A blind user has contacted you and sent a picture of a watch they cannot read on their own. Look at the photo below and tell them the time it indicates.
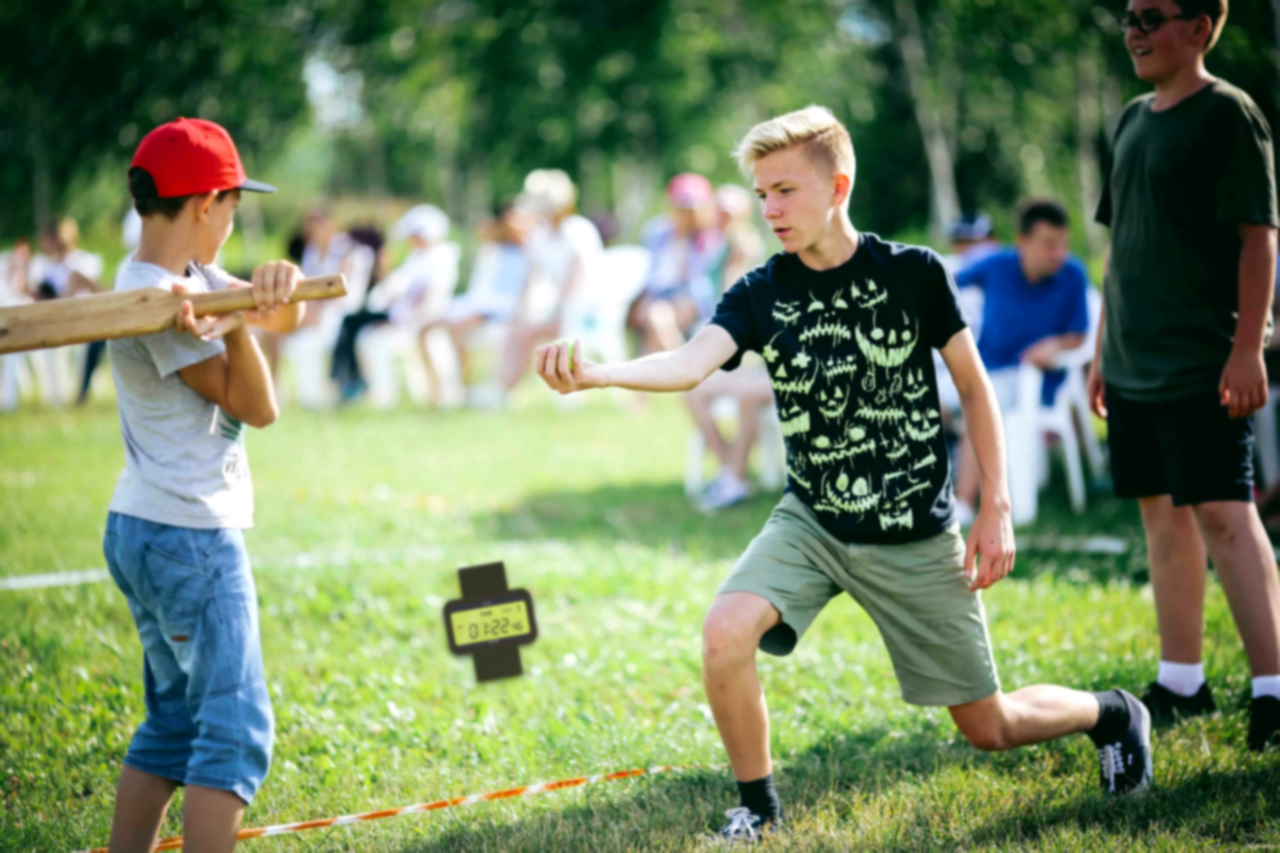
1:22
